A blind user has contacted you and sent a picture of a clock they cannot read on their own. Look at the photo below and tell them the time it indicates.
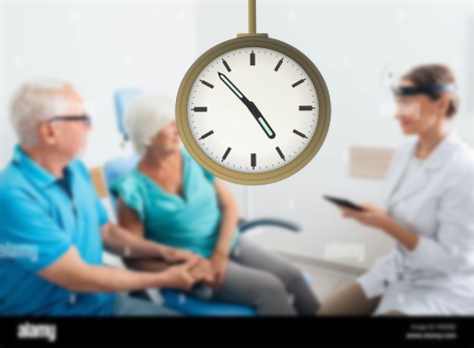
4:53
